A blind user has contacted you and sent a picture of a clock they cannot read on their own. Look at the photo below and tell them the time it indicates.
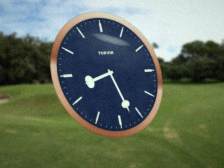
8:27
